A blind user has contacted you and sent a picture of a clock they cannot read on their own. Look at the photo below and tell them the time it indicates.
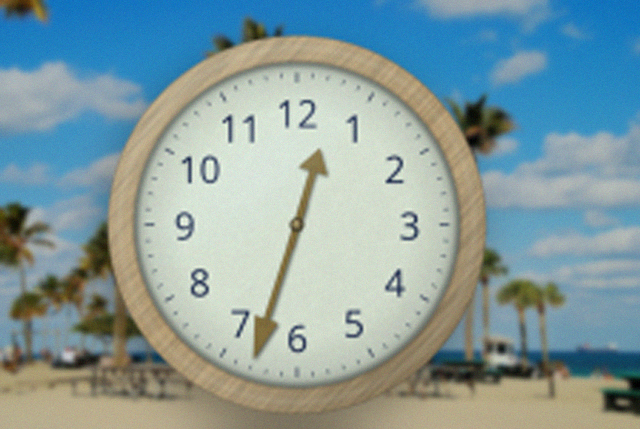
12:33
